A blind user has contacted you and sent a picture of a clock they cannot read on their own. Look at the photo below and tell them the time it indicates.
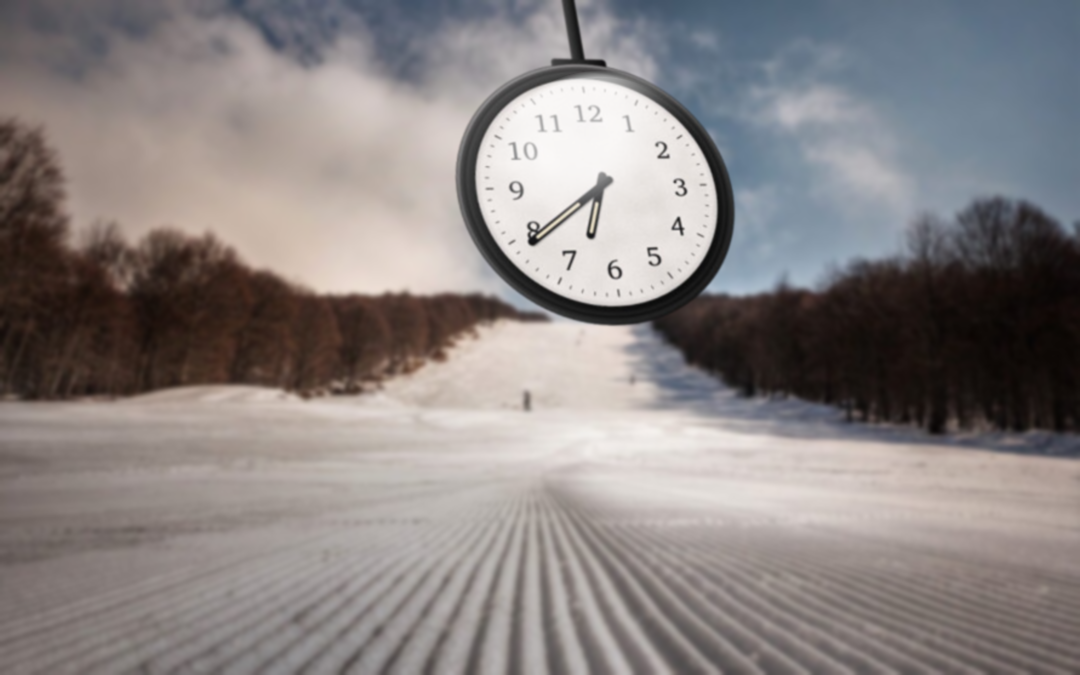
6:39
